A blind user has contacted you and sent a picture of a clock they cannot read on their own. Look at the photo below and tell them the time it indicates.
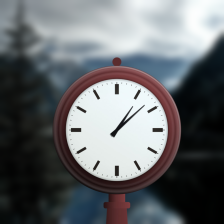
1:08
